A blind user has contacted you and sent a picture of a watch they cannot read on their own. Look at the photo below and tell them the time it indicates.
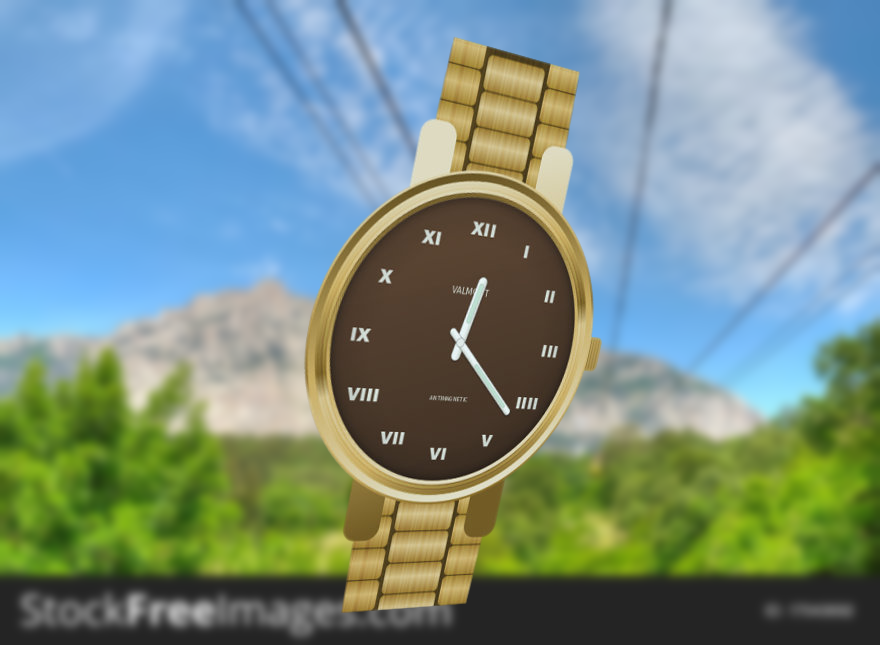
12:22
